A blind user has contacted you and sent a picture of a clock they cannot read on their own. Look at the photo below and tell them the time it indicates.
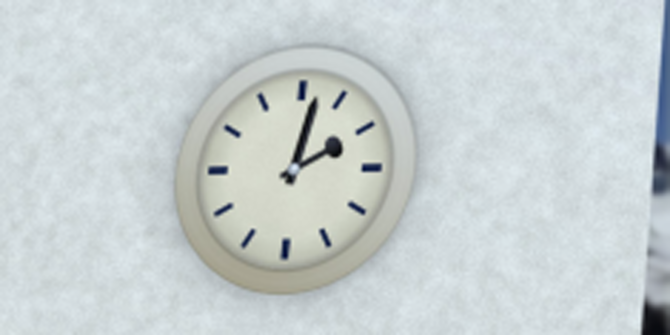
2:02
